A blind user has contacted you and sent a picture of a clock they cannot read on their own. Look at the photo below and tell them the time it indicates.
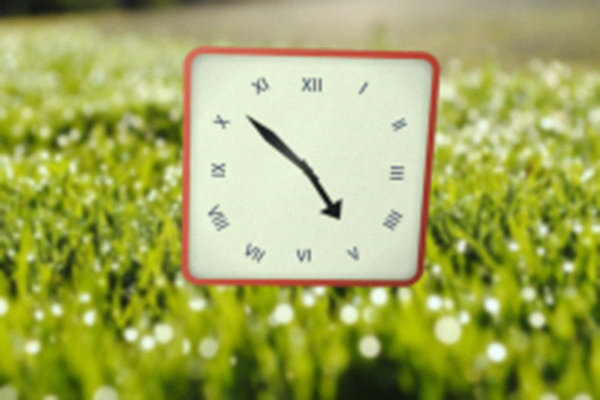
4:52
